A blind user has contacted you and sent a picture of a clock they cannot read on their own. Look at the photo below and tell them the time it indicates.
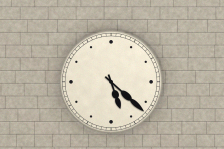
5:22
